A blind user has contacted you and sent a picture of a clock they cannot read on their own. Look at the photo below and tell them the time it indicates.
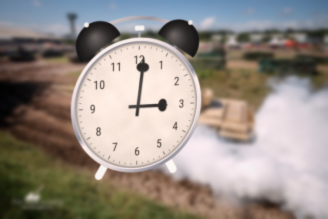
3:01
